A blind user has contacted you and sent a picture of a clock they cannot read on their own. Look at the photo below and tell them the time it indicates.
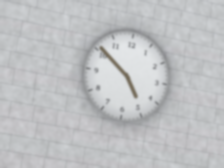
4:51
